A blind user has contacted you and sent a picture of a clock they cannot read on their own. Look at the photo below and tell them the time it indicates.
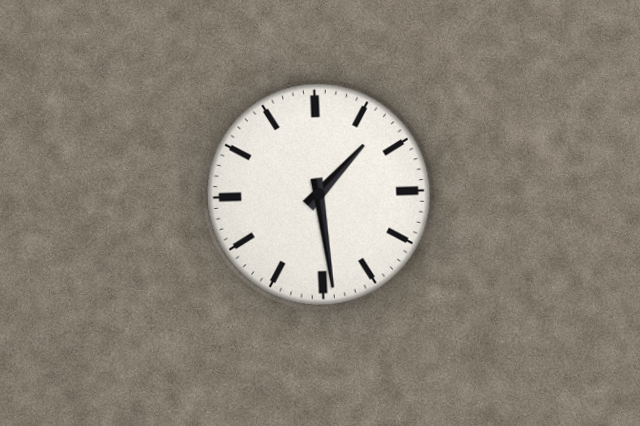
1:29
